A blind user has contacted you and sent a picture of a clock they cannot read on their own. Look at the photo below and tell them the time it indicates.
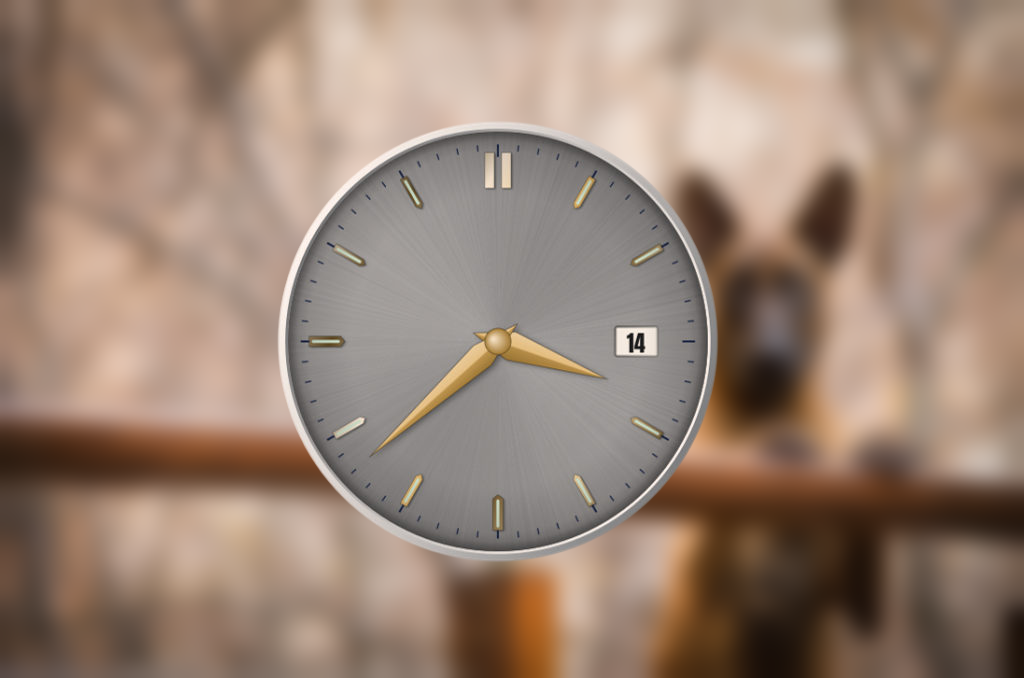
3:38
